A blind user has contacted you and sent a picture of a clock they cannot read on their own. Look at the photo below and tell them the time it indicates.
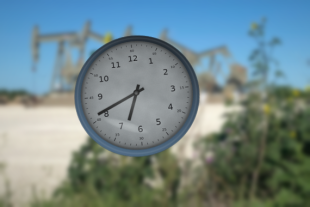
6:41
